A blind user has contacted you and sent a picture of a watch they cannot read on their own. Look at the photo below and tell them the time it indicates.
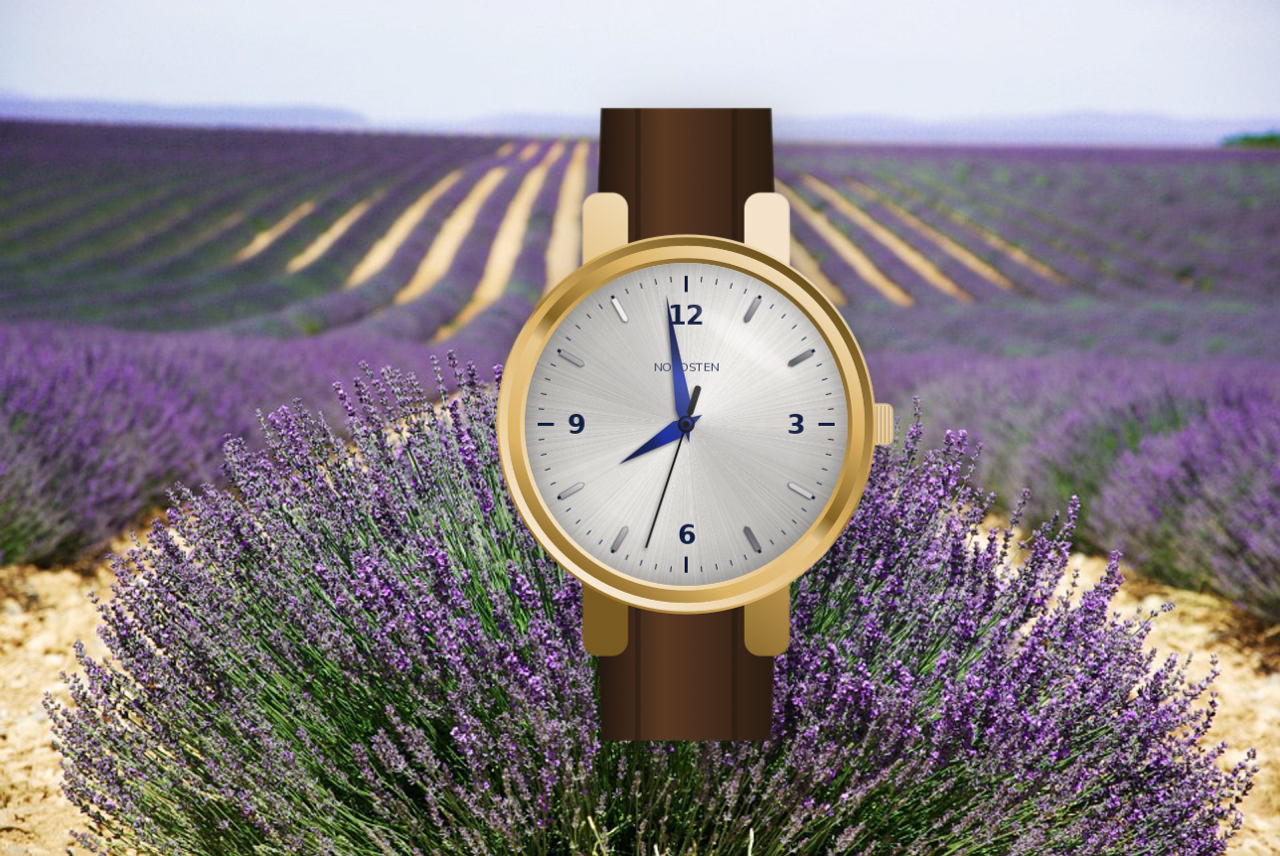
7:58:33
